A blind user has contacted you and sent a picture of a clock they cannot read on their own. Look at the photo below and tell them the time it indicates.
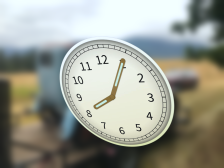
8:05
